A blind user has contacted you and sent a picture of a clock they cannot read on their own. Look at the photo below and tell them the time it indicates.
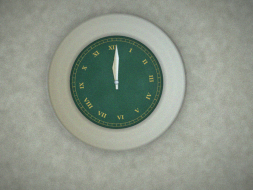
12:01
